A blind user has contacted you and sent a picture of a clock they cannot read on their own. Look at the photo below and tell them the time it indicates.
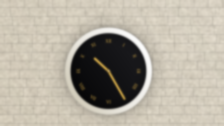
10:25
